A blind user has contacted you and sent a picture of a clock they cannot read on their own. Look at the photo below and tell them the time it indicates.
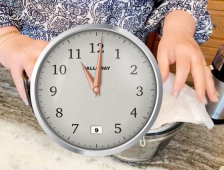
11:01
